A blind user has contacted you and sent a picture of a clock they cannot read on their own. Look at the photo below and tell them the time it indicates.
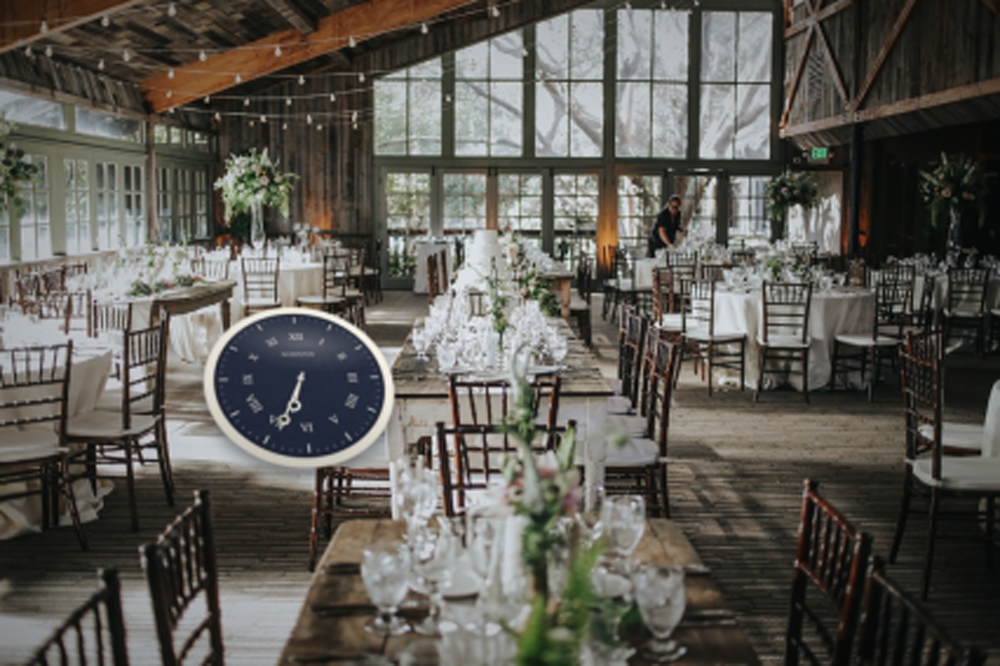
6:34
